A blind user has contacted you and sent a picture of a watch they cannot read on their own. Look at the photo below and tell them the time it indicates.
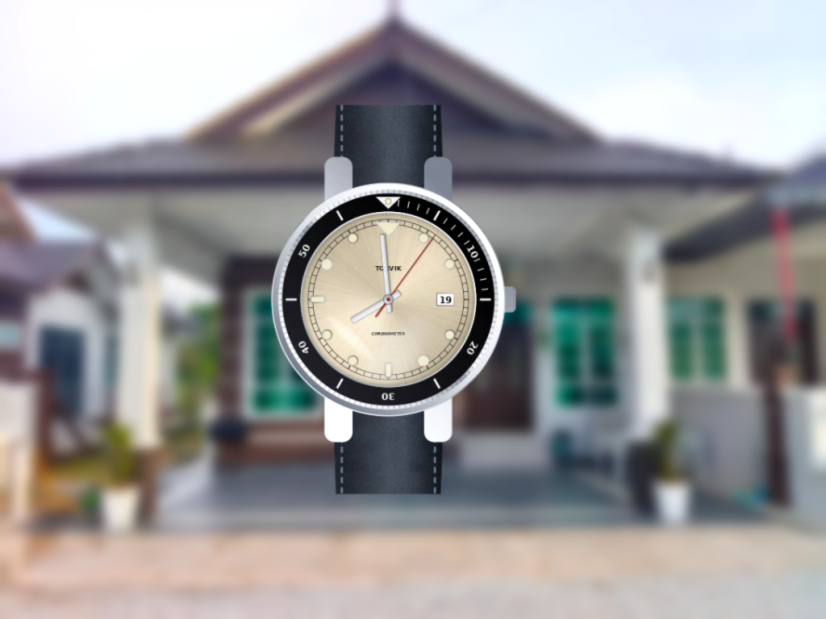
7:59:06
